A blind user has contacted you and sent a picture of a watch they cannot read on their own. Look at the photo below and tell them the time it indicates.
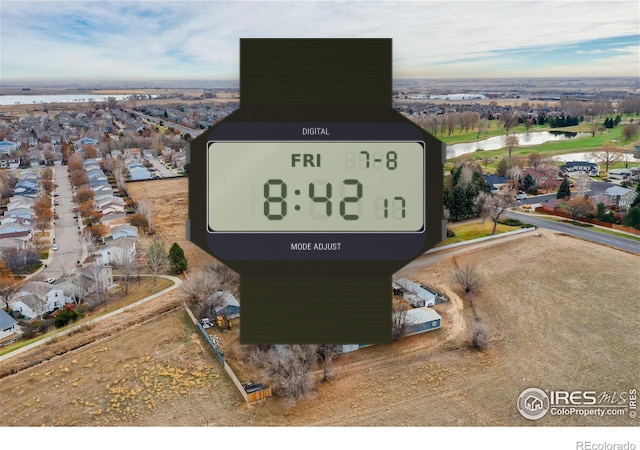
8:42:17
